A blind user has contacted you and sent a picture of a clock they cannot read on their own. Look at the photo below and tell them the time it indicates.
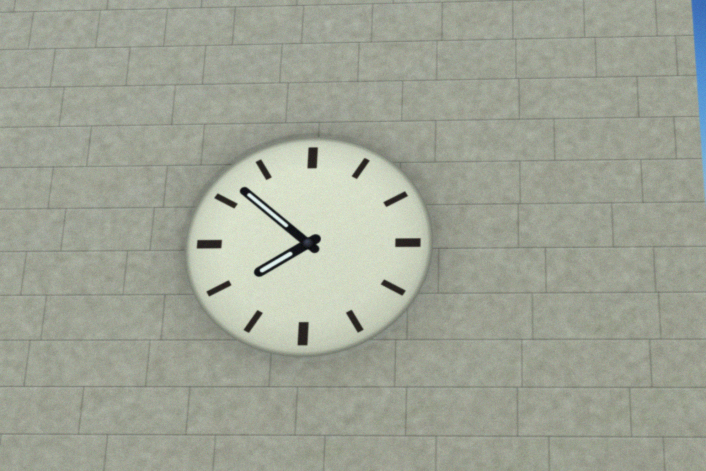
7:52
